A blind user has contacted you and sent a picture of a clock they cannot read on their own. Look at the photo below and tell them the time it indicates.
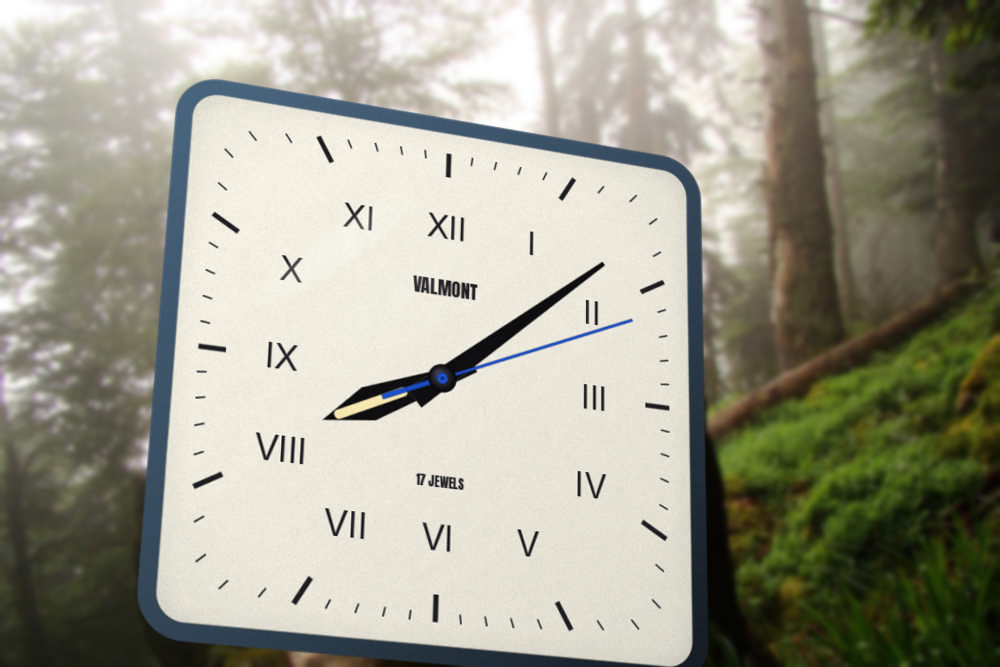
8:08:11
